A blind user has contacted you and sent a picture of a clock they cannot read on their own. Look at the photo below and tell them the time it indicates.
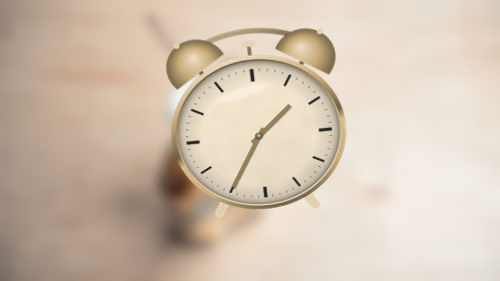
1:35
